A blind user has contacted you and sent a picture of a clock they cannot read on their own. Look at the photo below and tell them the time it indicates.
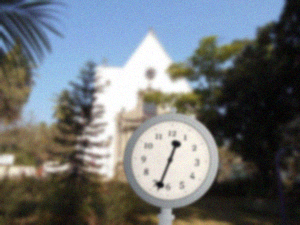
12:33
